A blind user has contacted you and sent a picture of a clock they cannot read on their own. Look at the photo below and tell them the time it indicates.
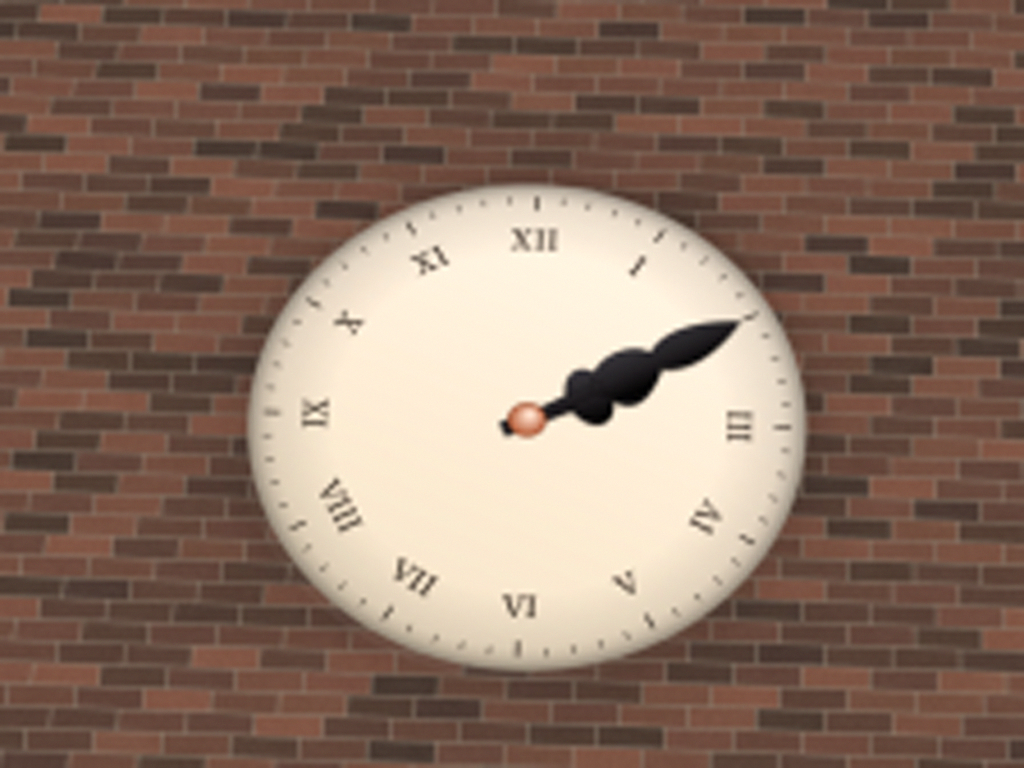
2:10
